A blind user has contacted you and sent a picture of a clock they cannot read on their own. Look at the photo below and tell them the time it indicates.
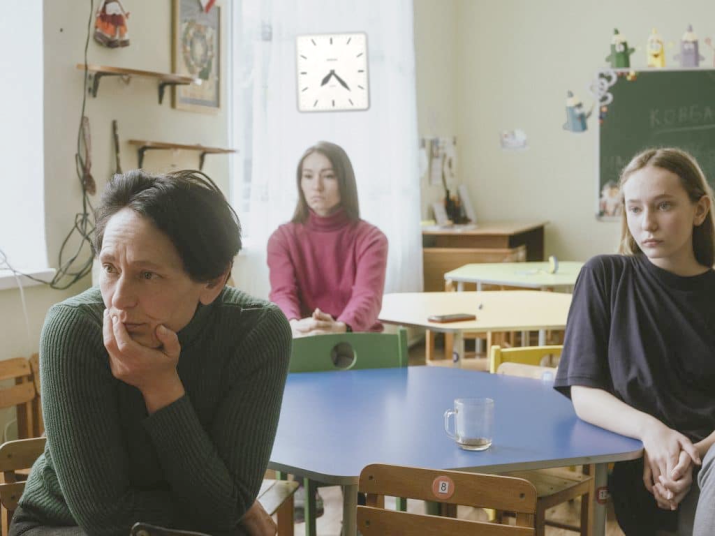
7:23
